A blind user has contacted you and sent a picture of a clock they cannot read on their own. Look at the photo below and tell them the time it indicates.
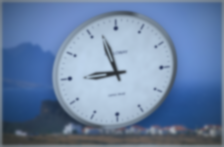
8:57
